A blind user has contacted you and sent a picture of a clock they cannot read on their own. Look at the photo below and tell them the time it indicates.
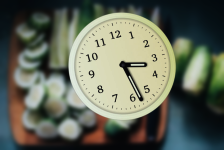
3:28
